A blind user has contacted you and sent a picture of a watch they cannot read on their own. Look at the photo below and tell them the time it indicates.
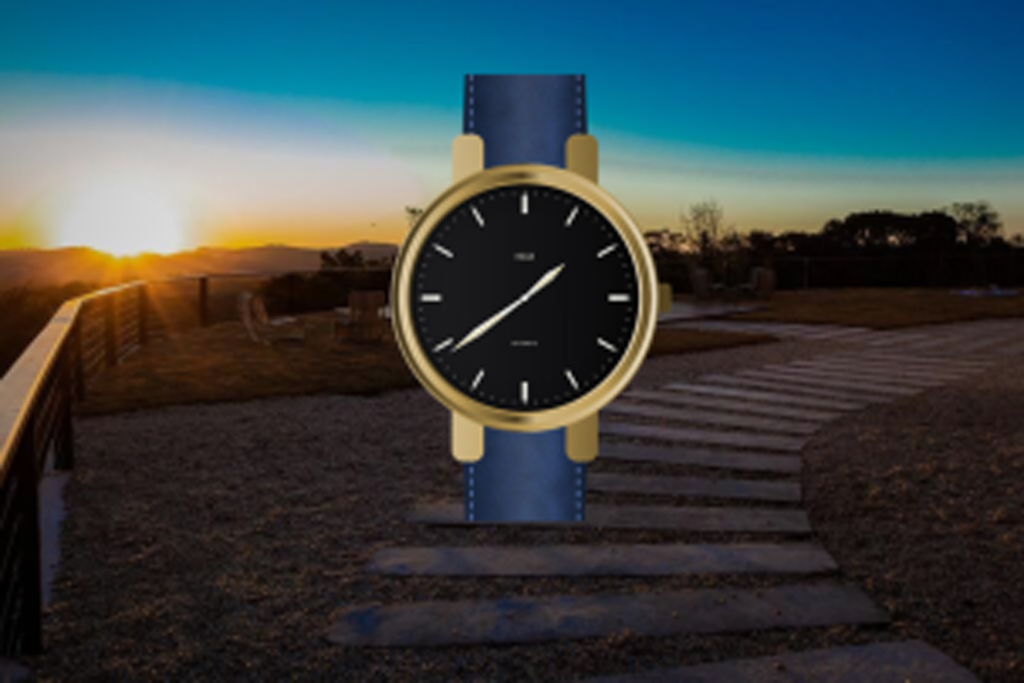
1:39
